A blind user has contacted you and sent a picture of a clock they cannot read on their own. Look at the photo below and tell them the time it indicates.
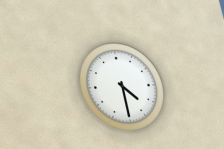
4:30
